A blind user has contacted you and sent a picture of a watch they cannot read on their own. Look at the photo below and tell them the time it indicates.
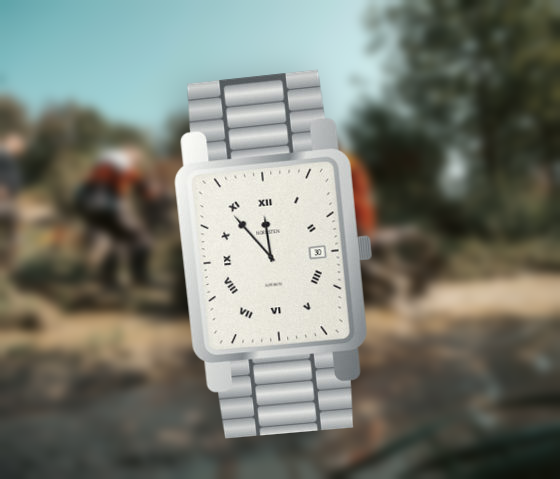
11:54
